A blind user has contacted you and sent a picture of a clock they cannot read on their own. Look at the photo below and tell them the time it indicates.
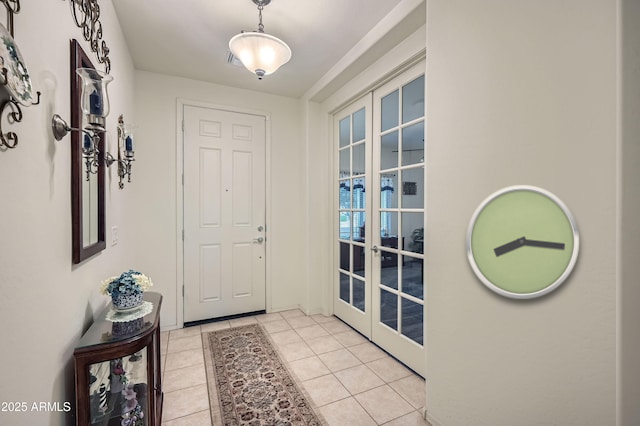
8:16
